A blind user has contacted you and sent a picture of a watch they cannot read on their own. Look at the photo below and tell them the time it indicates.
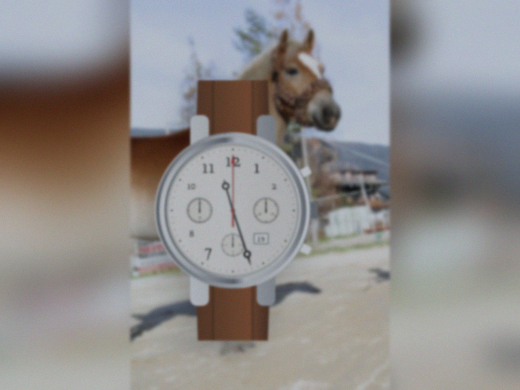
11:27
